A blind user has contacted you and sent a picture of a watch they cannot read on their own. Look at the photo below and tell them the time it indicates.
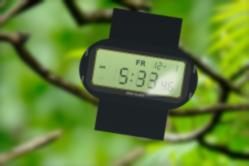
5:33:46
